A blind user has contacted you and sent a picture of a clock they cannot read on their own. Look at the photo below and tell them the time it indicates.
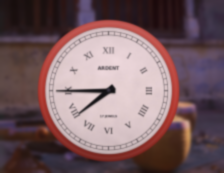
7:45
